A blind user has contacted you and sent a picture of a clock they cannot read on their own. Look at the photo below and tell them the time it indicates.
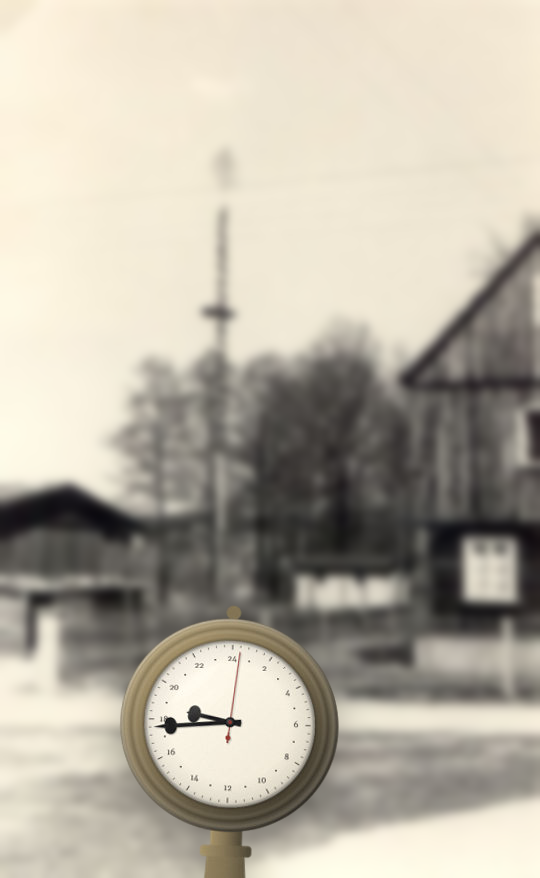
18:44:01
